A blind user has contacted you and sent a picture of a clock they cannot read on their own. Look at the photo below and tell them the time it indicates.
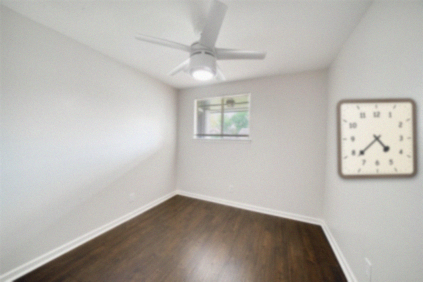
4:38
